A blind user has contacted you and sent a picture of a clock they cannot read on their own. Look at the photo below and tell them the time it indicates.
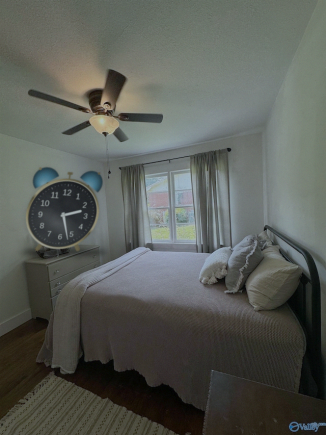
2:27
